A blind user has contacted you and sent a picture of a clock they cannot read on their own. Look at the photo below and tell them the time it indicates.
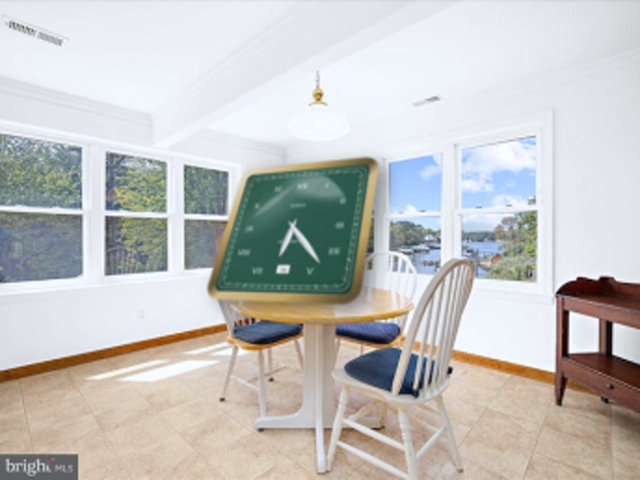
6:23
